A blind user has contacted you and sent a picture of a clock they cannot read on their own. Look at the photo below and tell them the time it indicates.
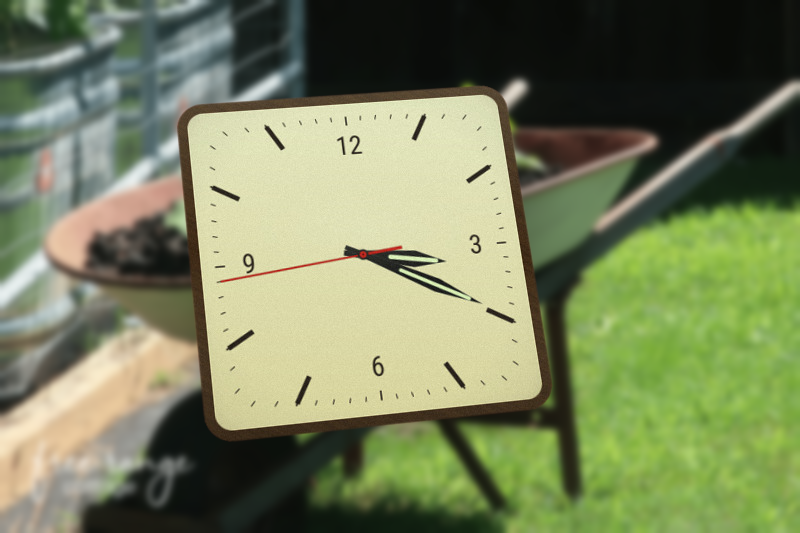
3:19:44
